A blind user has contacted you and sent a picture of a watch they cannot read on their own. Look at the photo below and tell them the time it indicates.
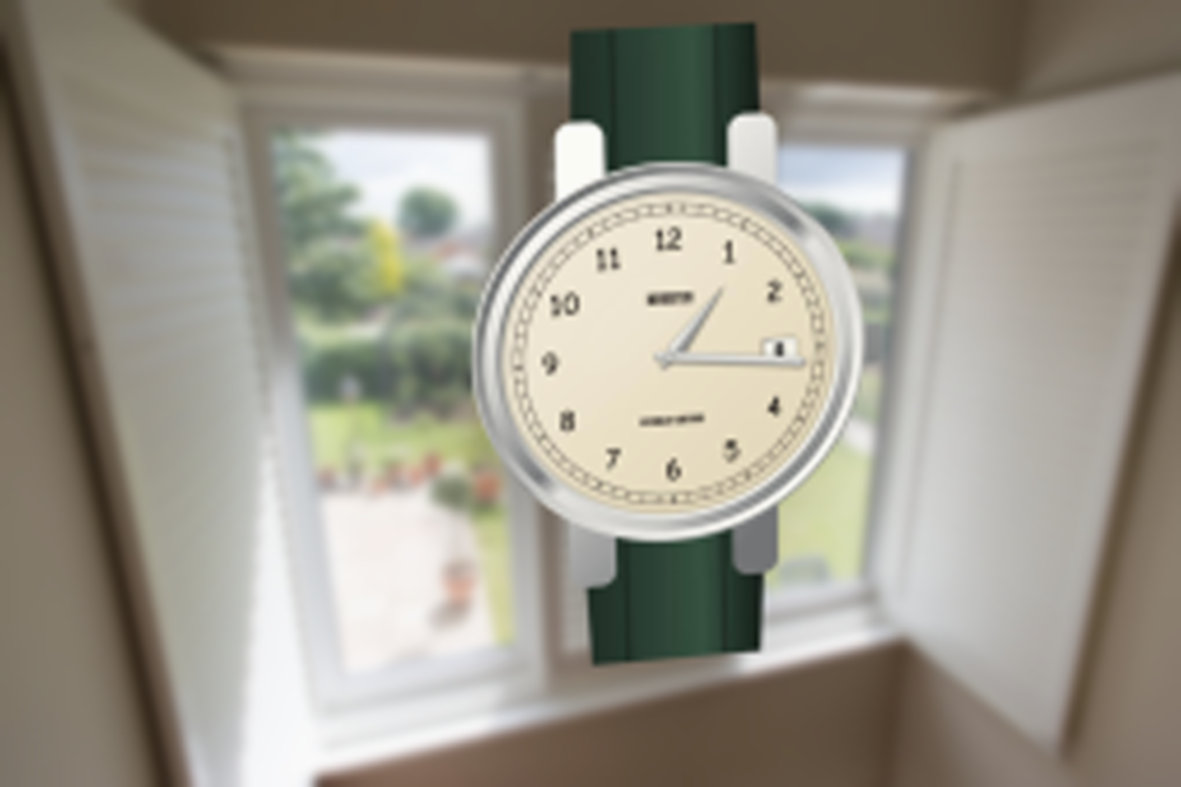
1:16
